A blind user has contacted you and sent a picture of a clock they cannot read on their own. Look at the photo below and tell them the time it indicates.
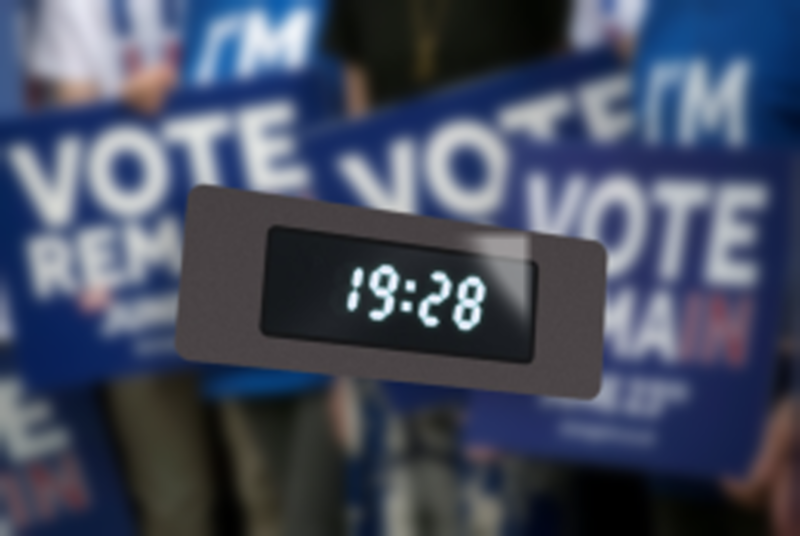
19:28
